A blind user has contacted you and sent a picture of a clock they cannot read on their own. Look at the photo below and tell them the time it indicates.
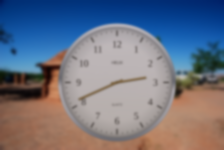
2:41
